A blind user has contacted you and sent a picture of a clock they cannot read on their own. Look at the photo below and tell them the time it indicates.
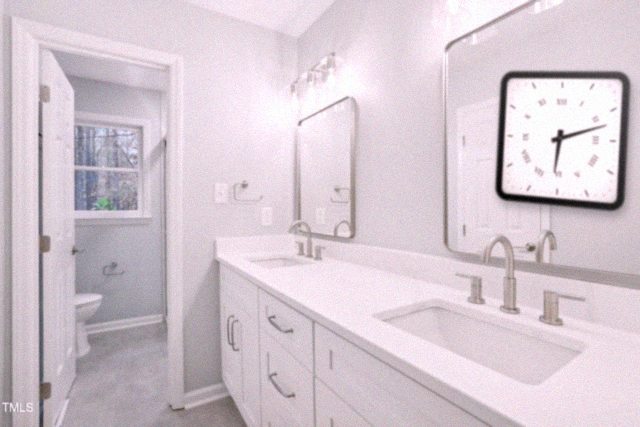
6:12
